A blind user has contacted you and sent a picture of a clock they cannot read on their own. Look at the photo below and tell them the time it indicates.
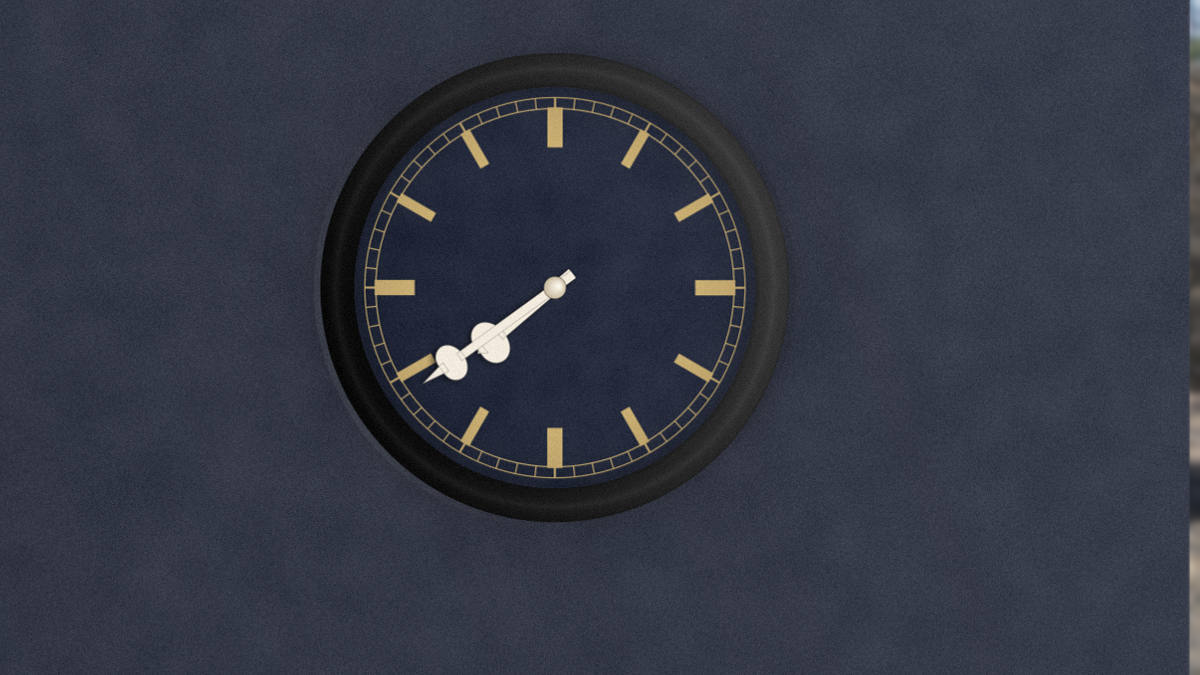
7:39
